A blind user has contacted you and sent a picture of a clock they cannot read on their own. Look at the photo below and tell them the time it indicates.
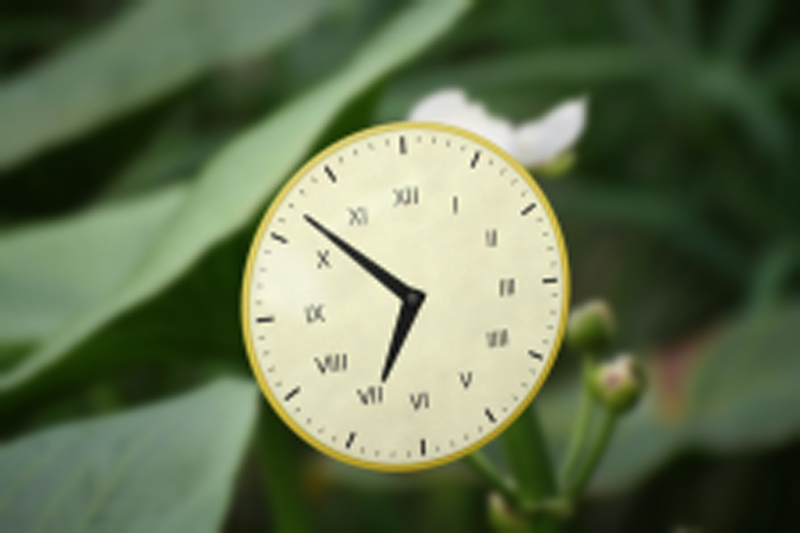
6:52
